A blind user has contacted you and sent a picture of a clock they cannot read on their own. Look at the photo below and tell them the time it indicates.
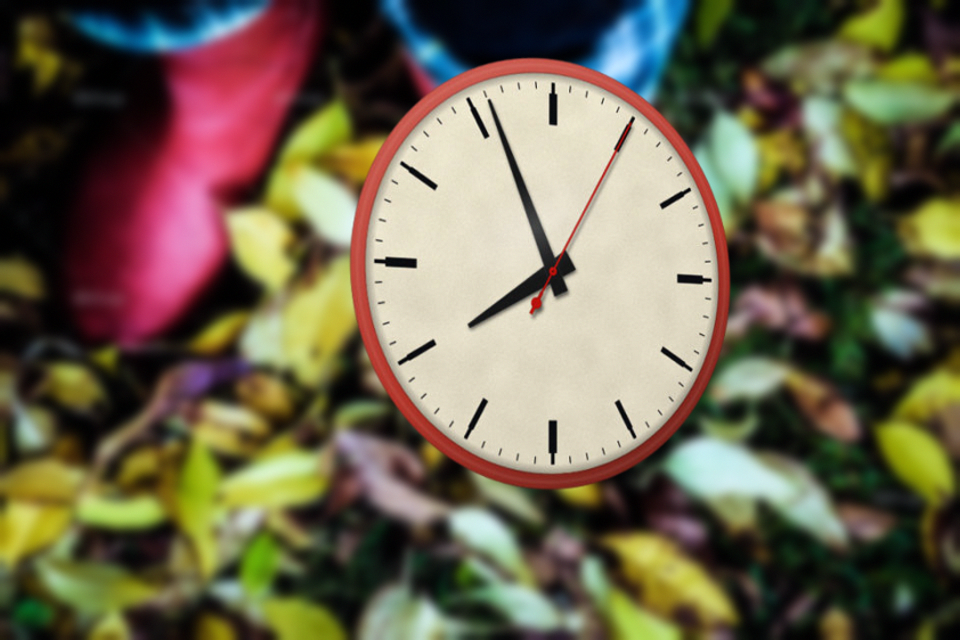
7:56:05
